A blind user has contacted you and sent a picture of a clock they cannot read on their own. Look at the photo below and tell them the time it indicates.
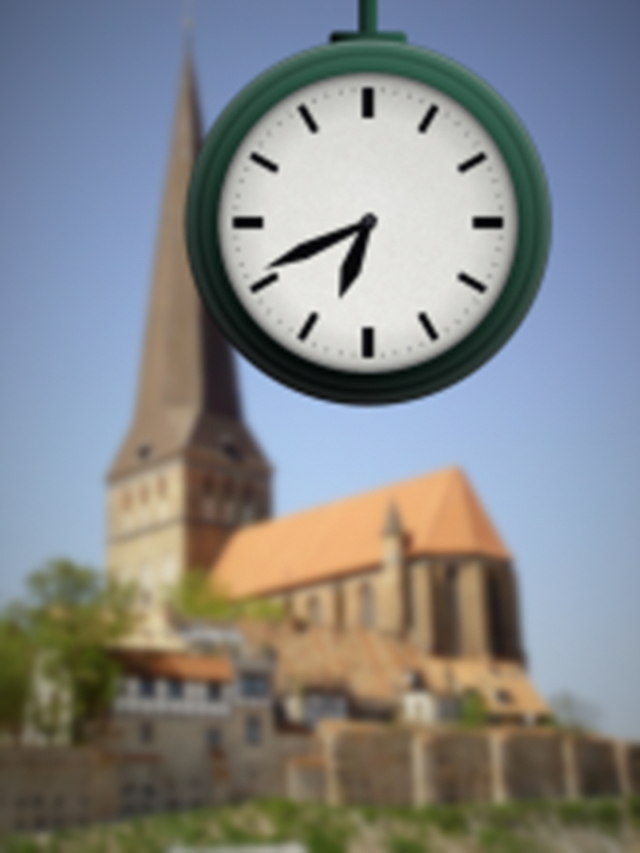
6:41
